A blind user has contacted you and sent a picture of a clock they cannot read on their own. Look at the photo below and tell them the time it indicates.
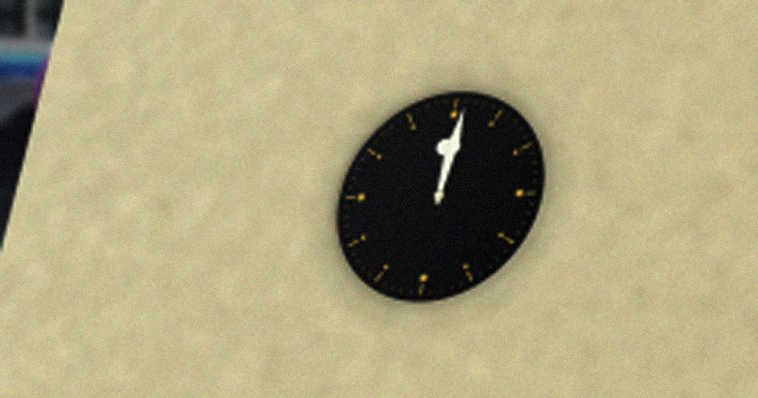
12:01
